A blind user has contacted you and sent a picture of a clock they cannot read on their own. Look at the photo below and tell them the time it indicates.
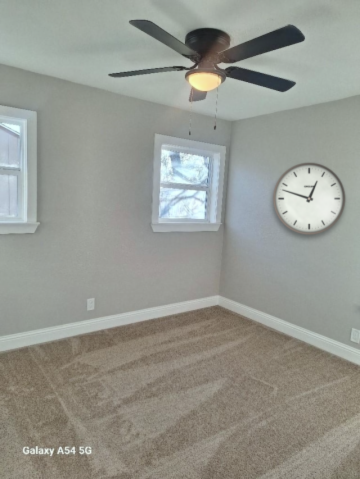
12:48
